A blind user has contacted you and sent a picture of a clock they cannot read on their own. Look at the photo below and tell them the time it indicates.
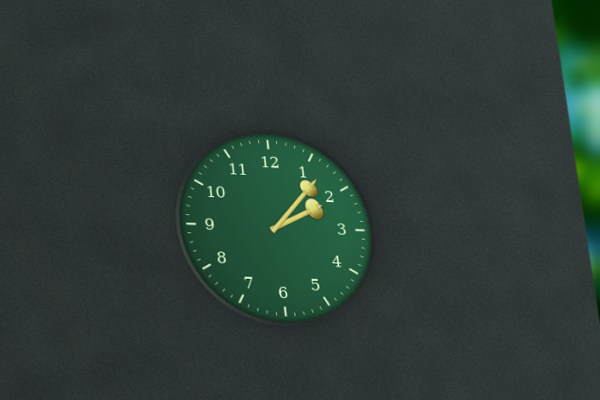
2:07
